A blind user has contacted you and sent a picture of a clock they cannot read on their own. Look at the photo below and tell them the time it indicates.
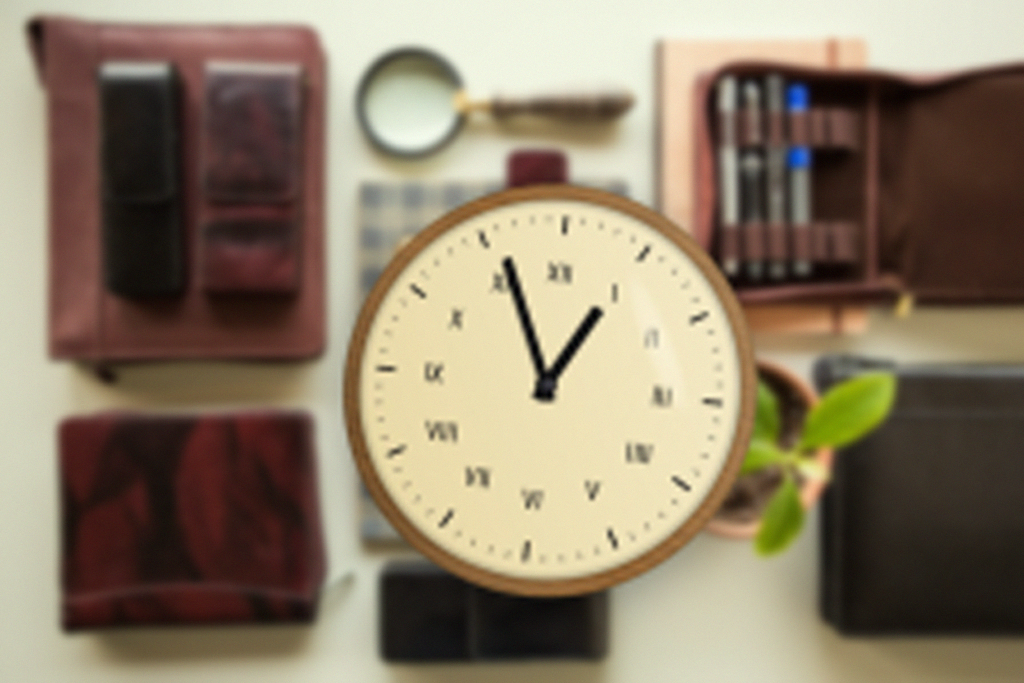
12:56
